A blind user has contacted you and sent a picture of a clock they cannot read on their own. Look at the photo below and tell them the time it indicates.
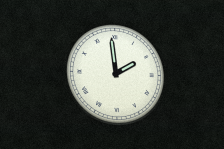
1:59
